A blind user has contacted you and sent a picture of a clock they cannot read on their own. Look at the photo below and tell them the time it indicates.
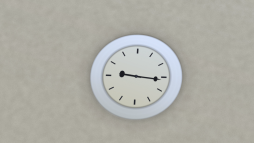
9:16
